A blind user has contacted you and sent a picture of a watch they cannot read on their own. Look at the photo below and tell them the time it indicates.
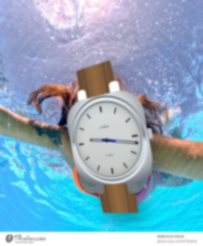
9:17
